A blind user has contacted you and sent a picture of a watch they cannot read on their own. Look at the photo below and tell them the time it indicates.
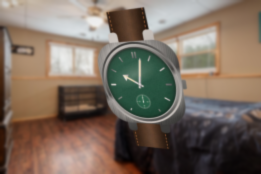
10:02
